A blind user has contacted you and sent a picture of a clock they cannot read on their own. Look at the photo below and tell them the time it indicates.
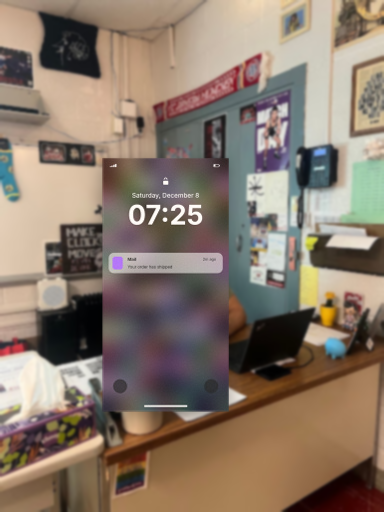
7:25
